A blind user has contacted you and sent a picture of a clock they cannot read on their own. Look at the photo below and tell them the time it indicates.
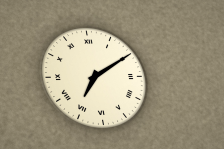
7:10
